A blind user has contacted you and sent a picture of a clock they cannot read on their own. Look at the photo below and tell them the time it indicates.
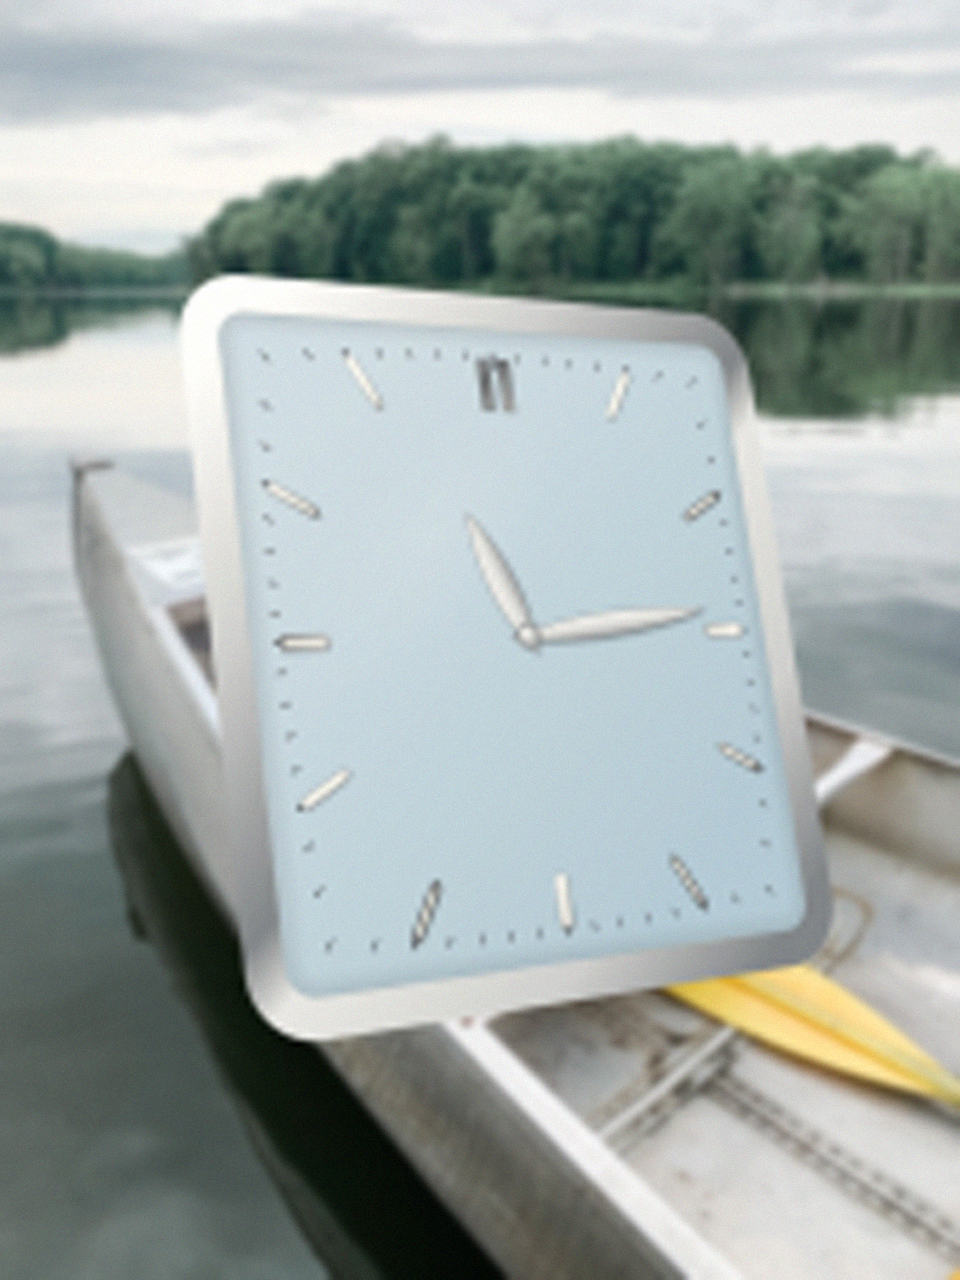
11:14
